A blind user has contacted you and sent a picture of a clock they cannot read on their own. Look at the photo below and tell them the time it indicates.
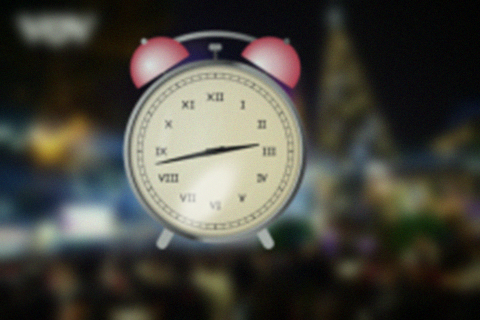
2:43
